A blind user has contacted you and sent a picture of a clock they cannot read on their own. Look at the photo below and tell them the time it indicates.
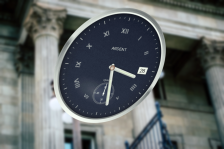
3:28
